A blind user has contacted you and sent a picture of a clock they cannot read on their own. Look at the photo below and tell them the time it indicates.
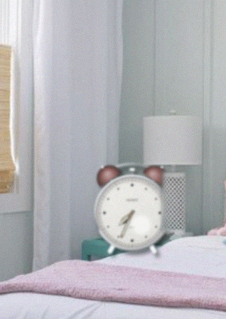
7:34
